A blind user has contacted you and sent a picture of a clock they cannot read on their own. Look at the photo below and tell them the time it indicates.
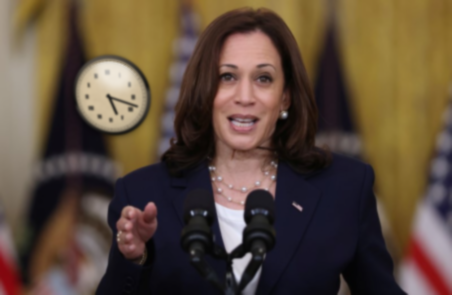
5:18
